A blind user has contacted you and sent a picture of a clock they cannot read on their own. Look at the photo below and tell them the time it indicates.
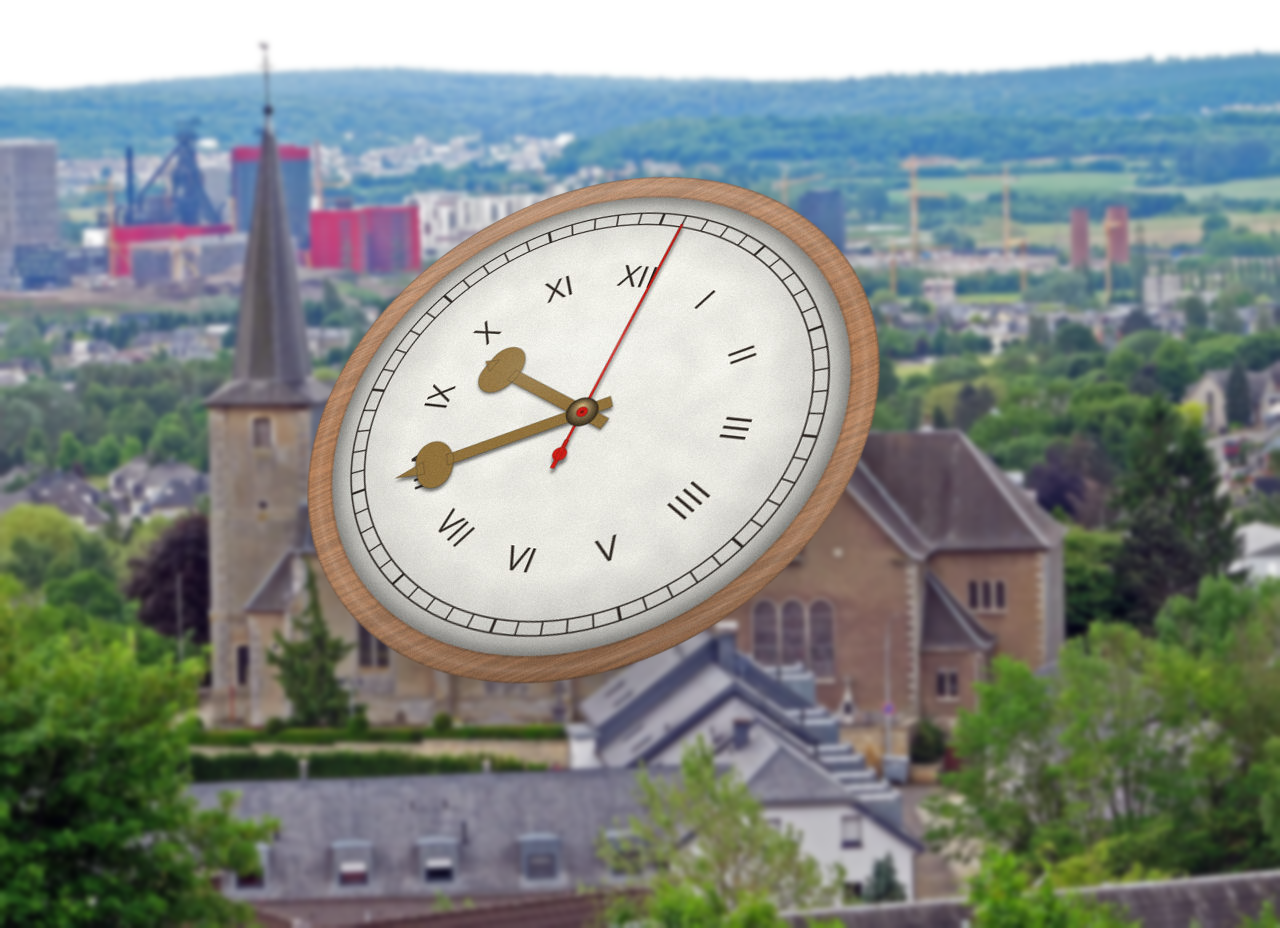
9:40:01
